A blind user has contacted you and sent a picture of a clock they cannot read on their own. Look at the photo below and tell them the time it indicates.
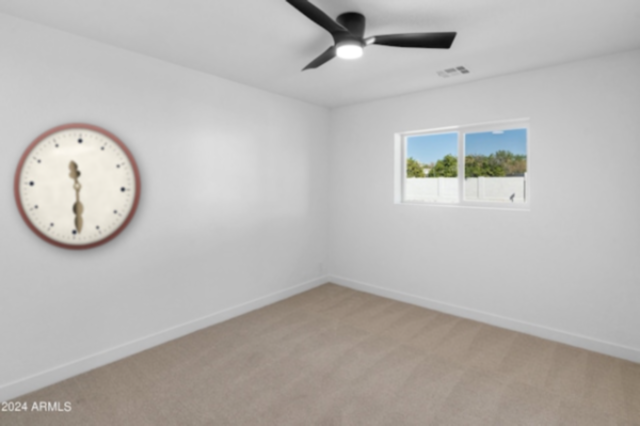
11:29
